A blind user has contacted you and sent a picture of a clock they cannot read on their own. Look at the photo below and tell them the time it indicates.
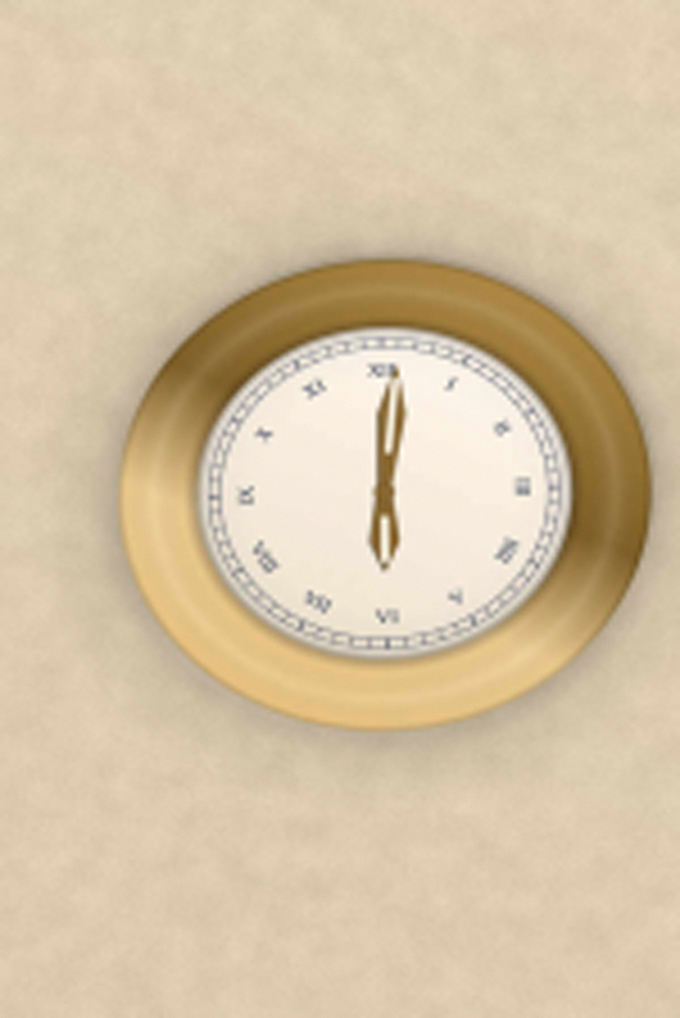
6:01
